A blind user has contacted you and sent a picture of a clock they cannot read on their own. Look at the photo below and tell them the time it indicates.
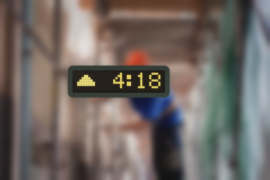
4:18
